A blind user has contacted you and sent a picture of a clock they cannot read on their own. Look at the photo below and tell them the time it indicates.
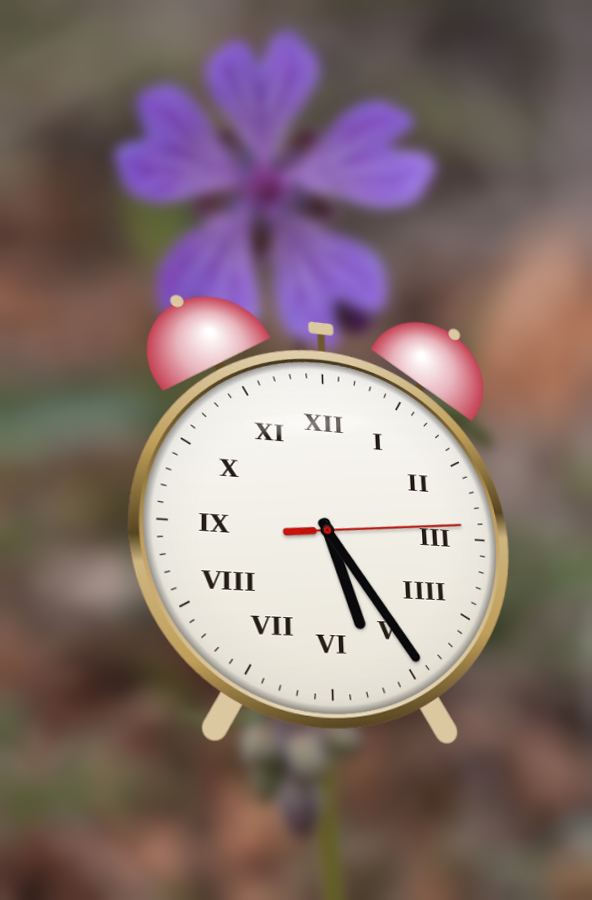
5:24:14
